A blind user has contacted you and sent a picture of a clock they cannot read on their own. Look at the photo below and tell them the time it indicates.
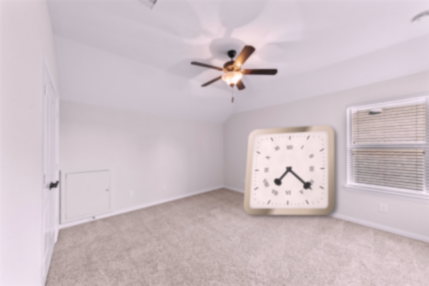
7:22
